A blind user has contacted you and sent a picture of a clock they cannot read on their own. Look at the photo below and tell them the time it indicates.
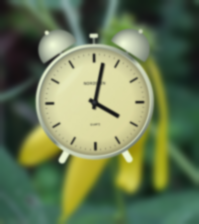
4:02
